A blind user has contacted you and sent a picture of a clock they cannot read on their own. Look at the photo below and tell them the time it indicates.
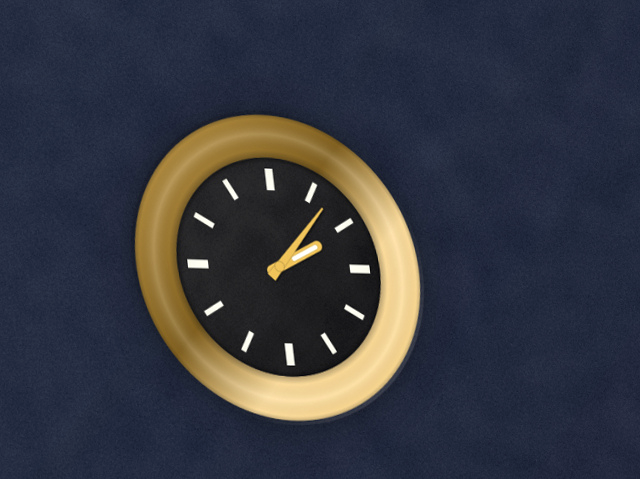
2:07
